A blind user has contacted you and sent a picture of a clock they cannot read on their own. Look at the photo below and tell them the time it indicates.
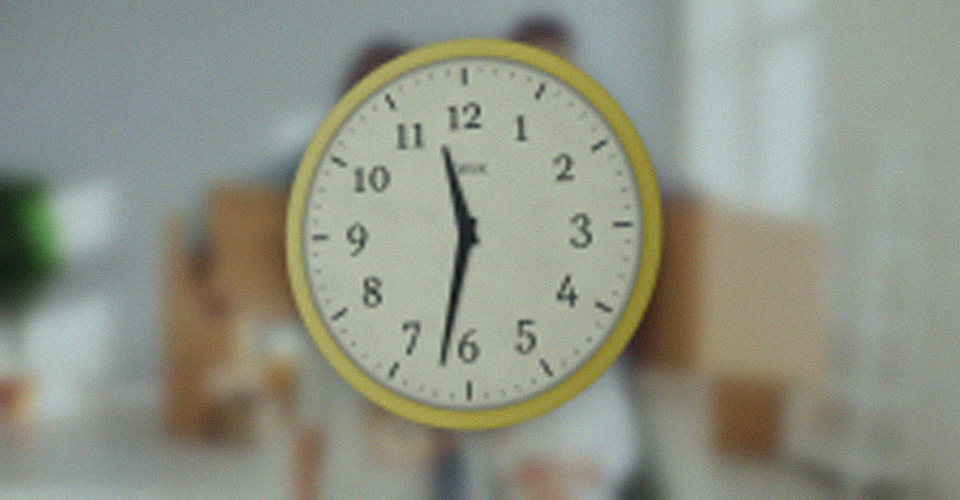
11:32
